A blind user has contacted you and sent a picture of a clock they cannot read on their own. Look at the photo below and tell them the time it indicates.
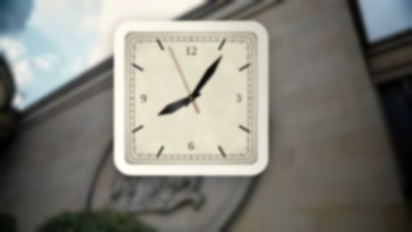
8:05:56
